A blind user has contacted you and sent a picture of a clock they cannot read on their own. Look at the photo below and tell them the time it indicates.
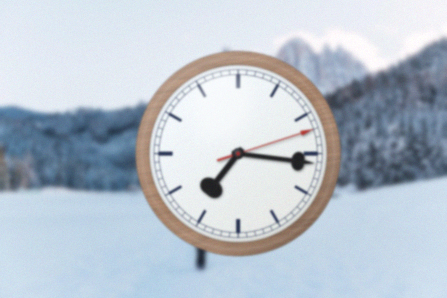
7:16:12
